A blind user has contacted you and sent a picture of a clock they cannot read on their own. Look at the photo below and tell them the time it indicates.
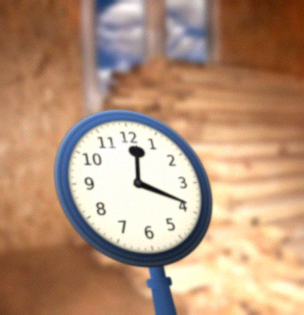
12:19
